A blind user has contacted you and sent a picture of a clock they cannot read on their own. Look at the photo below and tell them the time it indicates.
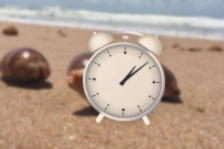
1:08
